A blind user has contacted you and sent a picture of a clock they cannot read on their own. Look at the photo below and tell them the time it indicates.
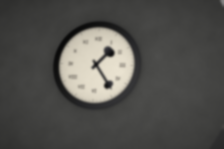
1:24
